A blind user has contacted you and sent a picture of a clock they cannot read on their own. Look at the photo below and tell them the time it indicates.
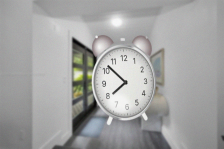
7:52
